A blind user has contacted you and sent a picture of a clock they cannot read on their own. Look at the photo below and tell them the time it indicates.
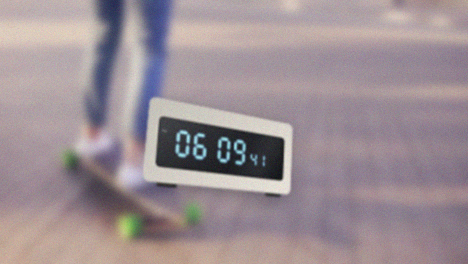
6:09:41
